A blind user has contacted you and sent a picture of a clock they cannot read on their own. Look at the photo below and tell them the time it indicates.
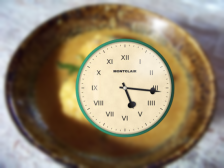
5:16
